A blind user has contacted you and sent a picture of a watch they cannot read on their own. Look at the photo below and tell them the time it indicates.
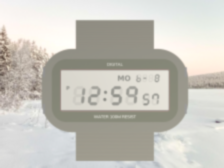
12:59:57
